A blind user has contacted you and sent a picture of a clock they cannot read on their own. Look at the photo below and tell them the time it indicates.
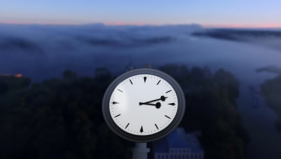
3:12
